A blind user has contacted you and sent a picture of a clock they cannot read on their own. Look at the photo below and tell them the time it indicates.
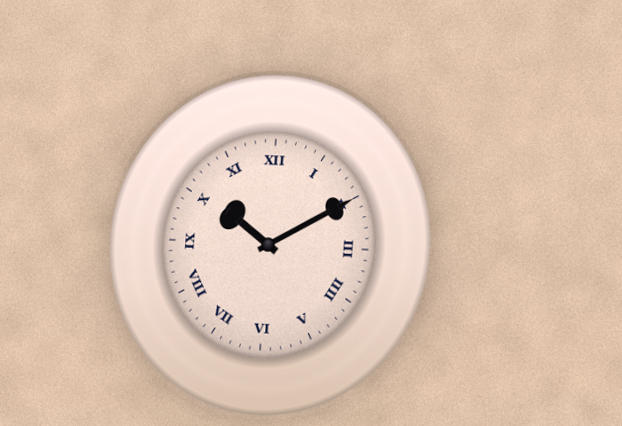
10:10
